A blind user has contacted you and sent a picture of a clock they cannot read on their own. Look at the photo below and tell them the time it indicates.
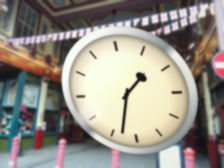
1:33
